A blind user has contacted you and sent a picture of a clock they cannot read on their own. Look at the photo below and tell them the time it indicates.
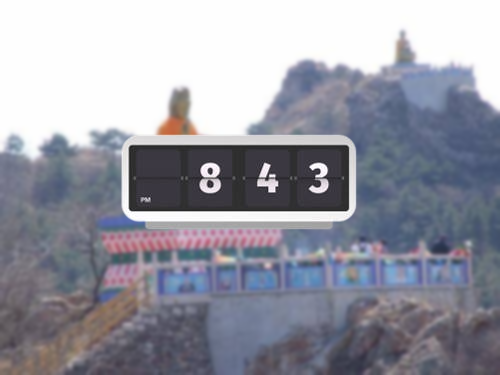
8:43
